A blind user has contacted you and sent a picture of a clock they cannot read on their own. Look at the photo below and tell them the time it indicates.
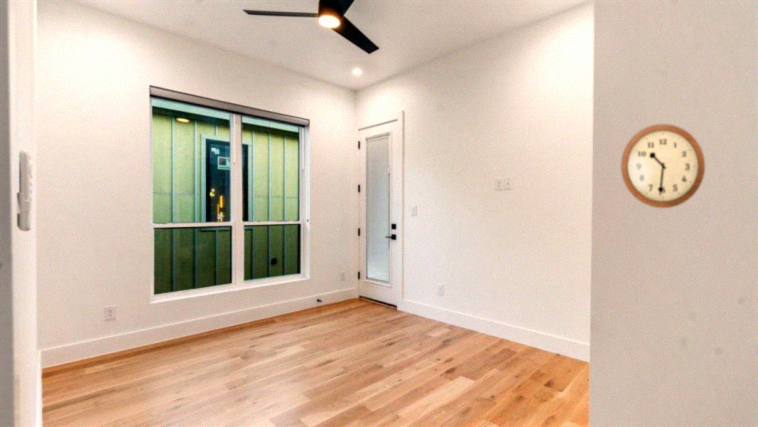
10:31
